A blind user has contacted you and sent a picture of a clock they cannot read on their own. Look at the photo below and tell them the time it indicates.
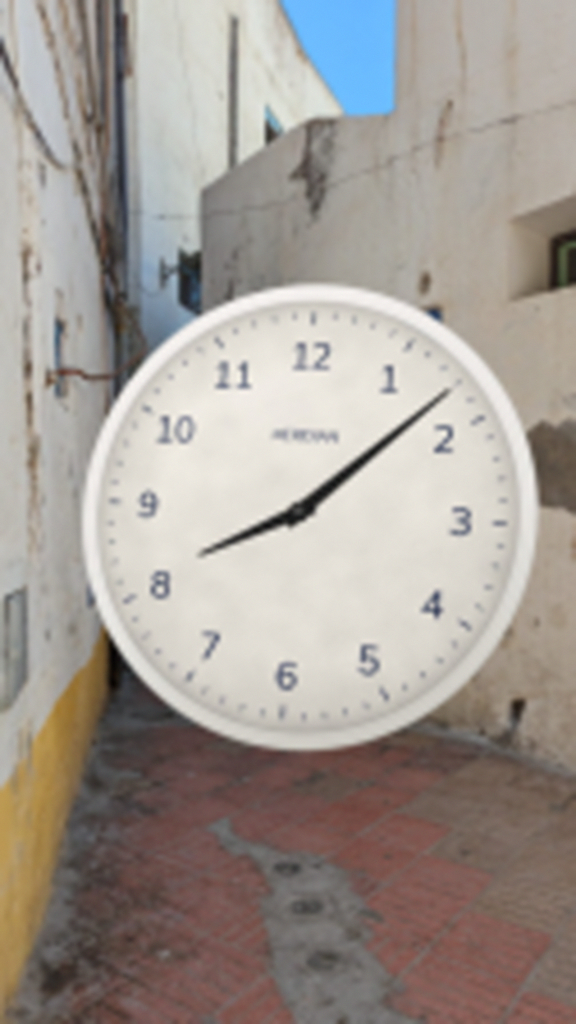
8:08
